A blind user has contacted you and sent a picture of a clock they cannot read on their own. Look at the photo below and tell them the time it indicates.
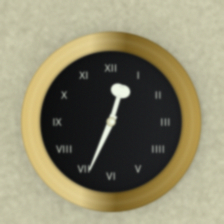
12:34
